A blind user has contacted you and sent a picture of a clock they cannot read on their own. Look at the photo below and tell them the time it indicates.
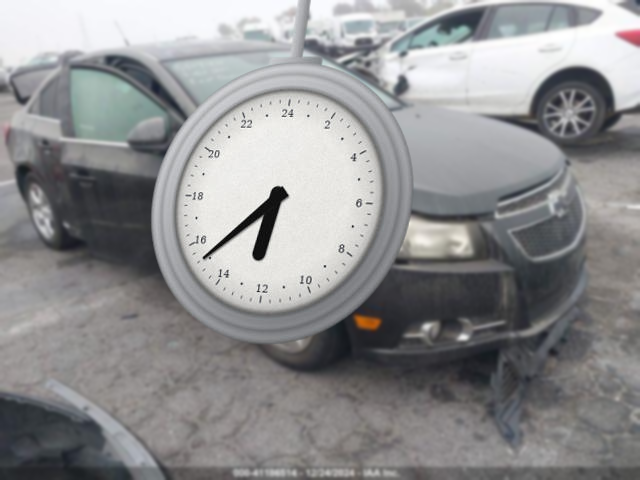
12:38
